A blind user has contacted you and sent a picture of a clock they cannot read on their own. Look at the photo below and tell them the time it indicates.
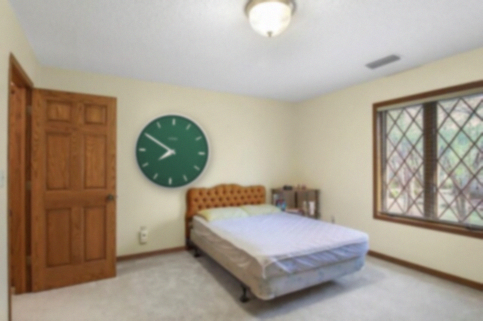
7:50
